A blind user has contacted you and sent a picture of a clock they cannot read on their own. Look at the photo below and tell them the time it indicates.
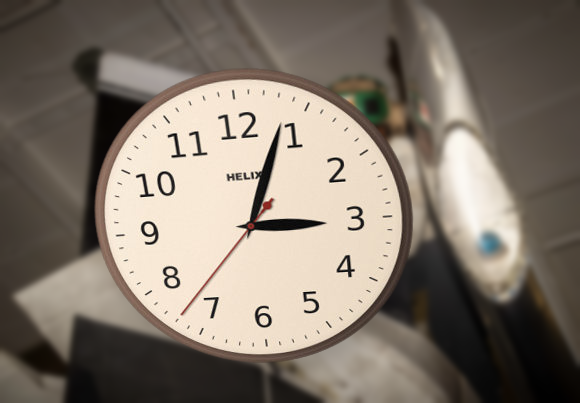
3:03:37
